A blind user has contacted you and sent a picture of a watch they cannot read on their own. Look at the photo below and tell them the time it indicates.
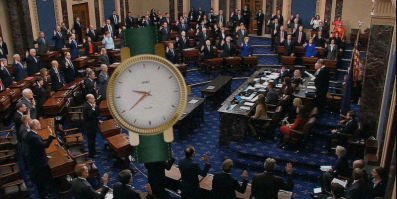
9:39
